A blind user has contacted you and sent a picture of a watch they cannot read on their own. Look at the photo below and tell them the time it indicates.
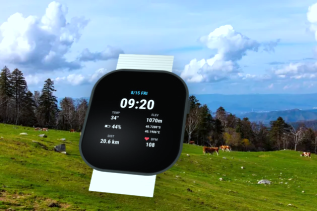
9:20
